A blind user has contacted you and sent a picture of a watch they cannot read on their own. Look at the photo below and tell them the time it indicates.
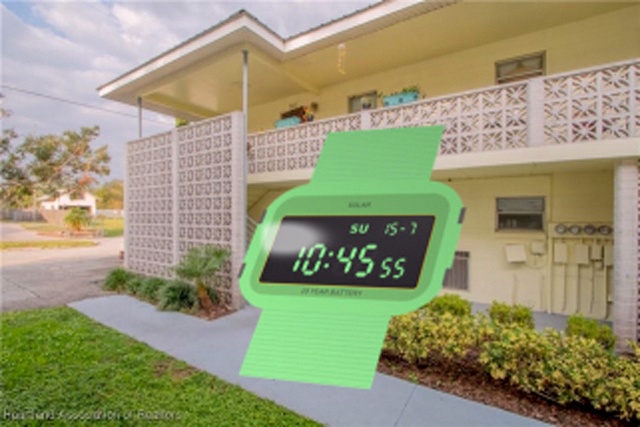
10:45:55
